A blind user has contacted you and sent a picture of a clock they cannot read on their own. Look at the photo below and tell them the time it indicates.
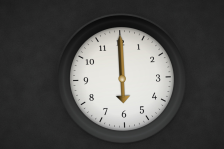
6:00
